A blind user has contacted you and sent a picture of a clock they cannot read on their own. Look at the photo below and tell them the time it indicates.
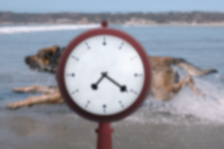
7:21
